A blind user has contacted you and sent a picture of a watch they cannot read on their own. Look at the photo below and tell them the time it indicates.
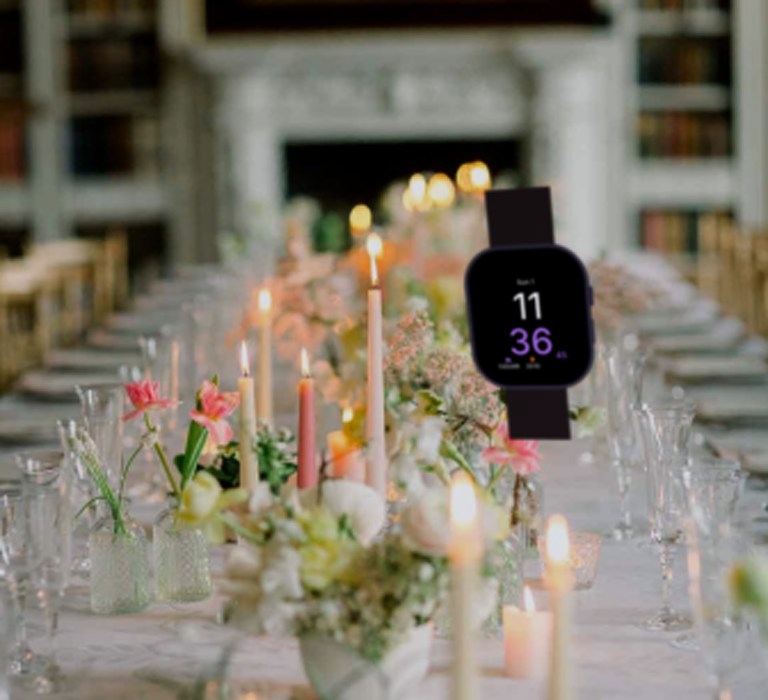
11:36
